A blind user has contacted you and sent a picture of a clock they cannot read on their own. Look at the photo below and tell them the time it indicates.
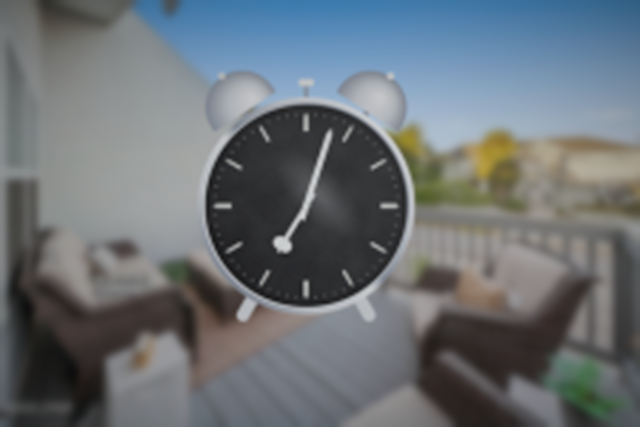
7:03
